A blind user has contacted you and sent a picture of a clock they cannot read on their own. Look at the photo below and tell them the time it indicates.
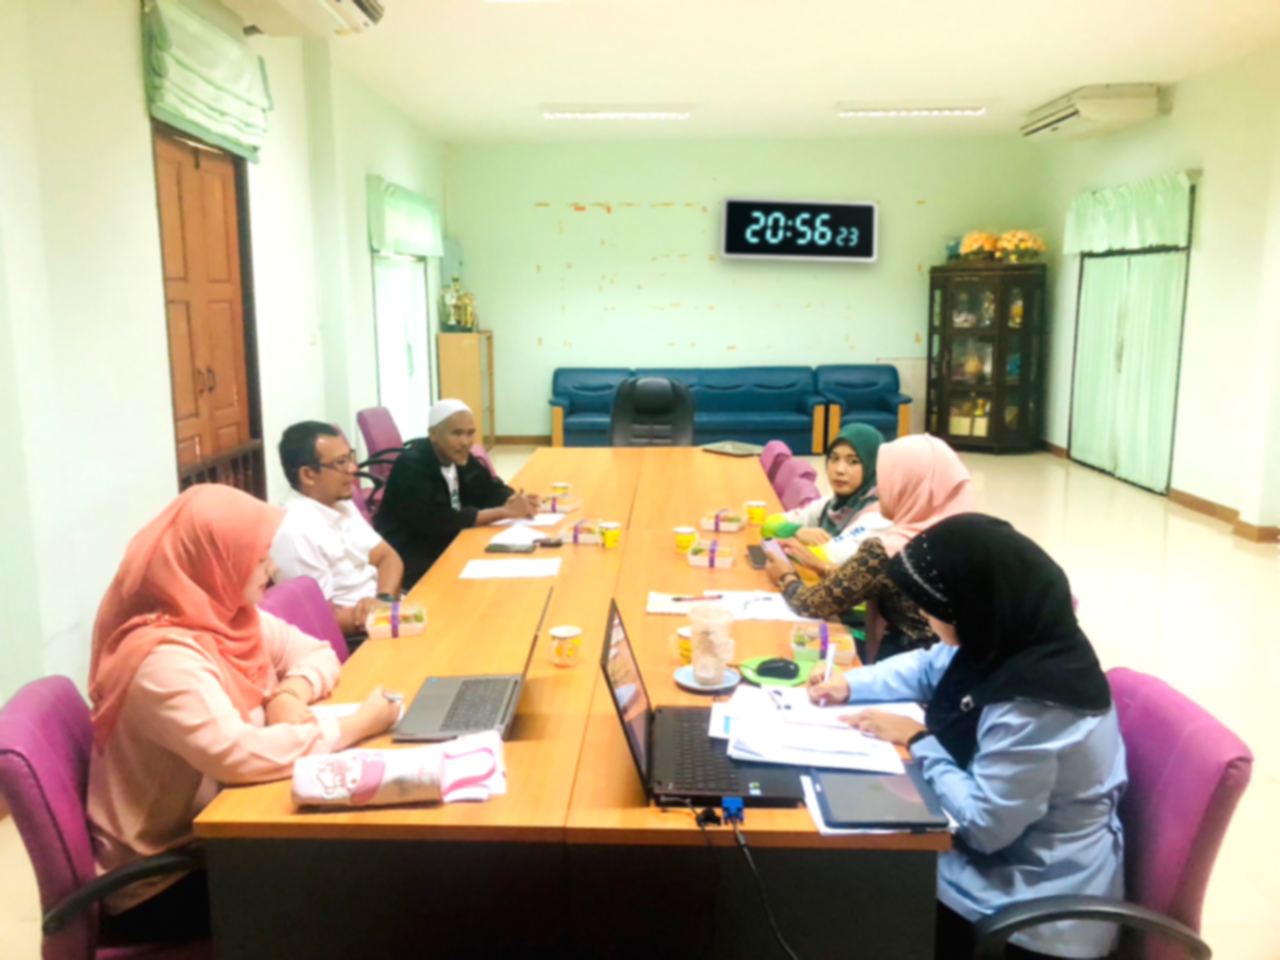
20:56:23
